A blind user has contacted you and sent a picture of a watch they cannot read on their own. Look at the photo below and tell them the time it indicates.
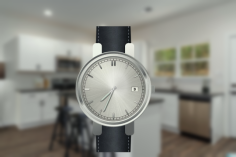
7:34
